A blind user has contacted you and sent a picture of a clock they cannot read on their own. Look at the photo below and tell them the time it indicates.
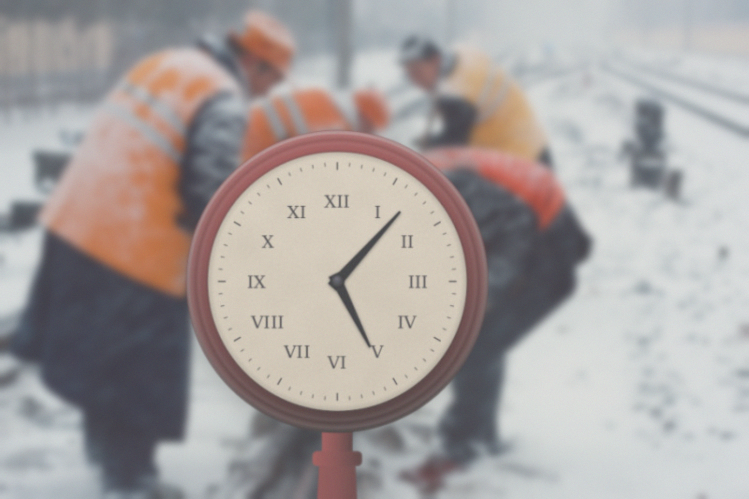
5:07
